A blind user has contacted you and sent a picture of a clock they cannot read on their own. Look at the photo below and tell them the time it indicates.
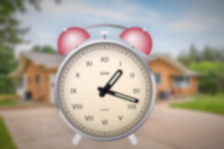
1:18
